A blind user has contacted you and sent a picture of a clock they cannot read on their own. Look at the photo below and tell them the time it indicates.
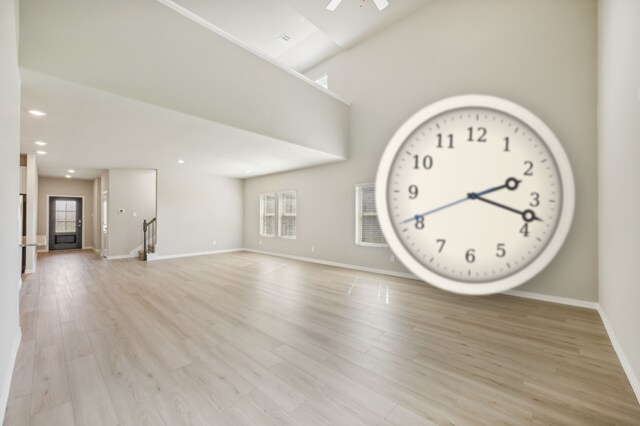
2:17:41
